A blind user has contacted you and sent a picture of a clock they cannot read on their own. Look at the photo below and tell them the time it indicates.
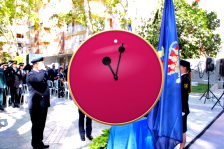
11:02
